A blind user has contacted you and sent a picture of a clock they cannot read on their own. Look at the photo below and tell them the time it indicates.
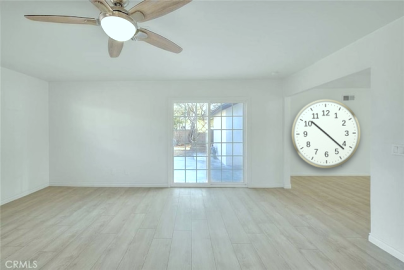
10:22
